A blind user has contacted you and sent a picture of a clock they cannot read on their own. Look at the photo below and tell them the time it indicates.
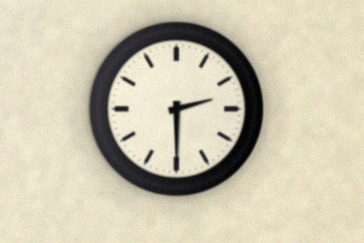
2:30
